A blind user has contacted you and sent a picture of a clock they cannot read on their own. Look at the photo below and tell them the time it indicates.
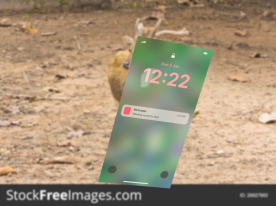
12:22
